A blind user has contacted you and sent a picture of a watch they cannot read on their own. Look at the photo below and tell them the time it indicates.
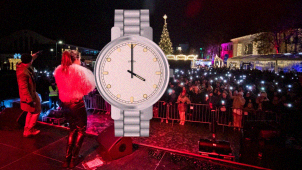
4:00
